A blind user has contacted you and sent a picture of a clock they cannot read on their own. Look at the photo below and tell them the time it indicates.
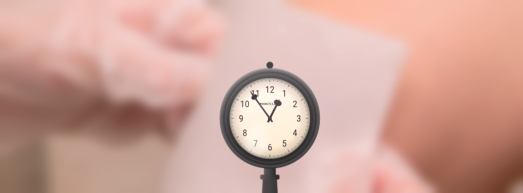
12:54
